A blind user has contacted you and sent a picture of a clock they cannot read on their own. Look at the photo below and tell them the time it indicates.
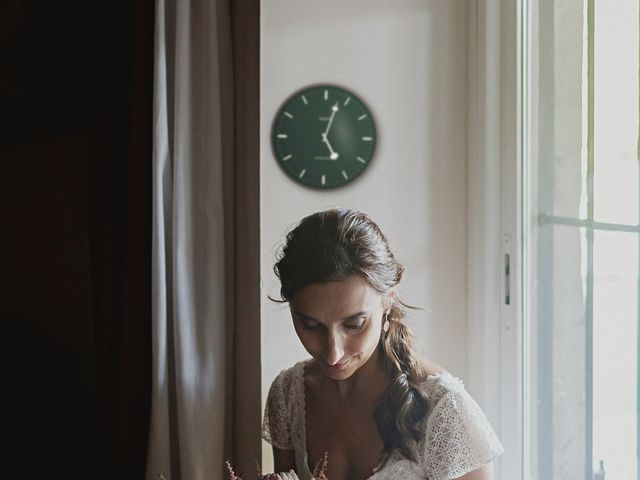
5:03
